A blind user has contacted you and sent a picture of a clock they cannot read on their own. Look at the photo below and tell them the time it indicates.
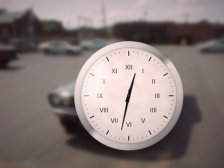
12:32
